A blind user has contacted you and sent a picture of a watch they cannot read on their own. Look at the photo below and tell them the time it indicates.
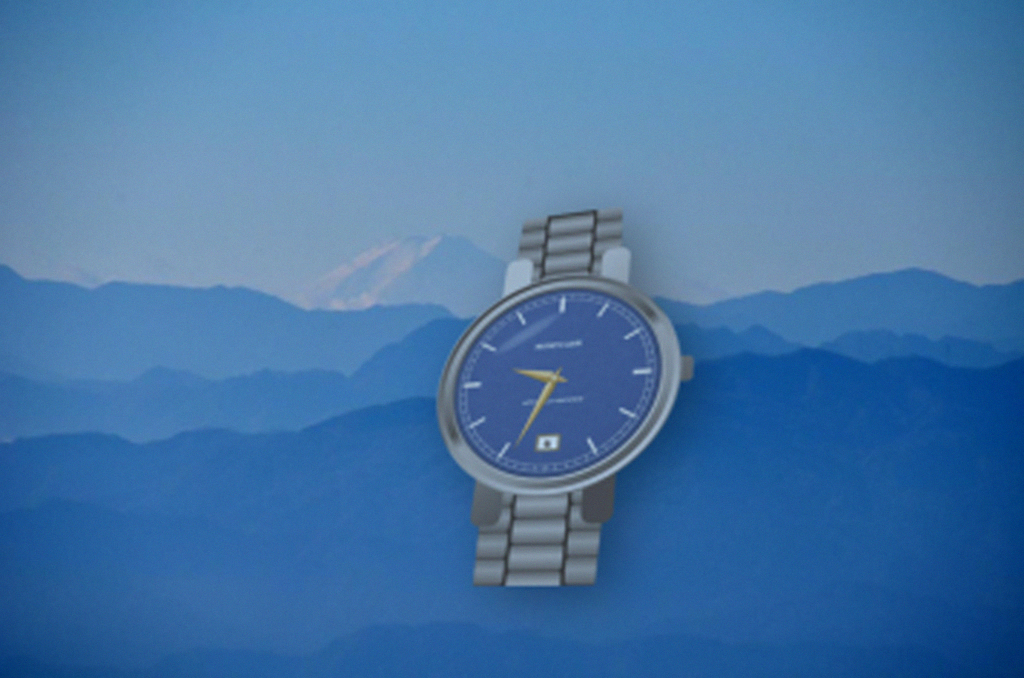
9:34
